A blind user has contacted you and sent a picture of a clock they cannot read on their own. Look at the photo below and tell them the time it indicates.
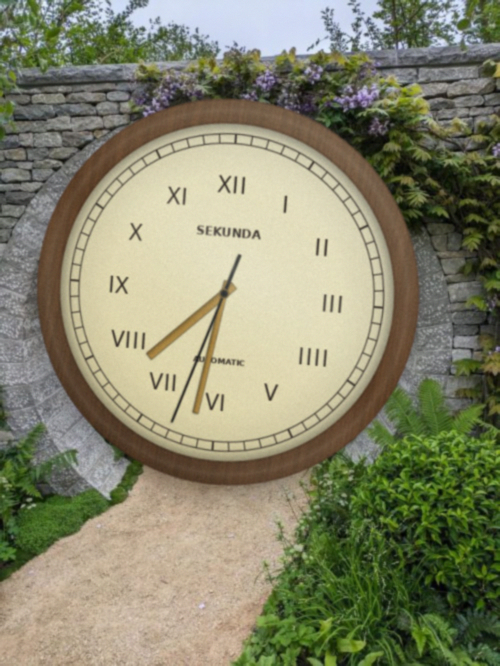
7:31:33
